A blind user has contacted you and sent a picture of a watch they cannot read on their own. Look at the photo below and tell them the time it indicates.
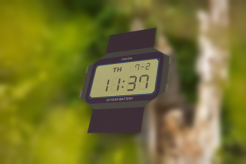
11:37
